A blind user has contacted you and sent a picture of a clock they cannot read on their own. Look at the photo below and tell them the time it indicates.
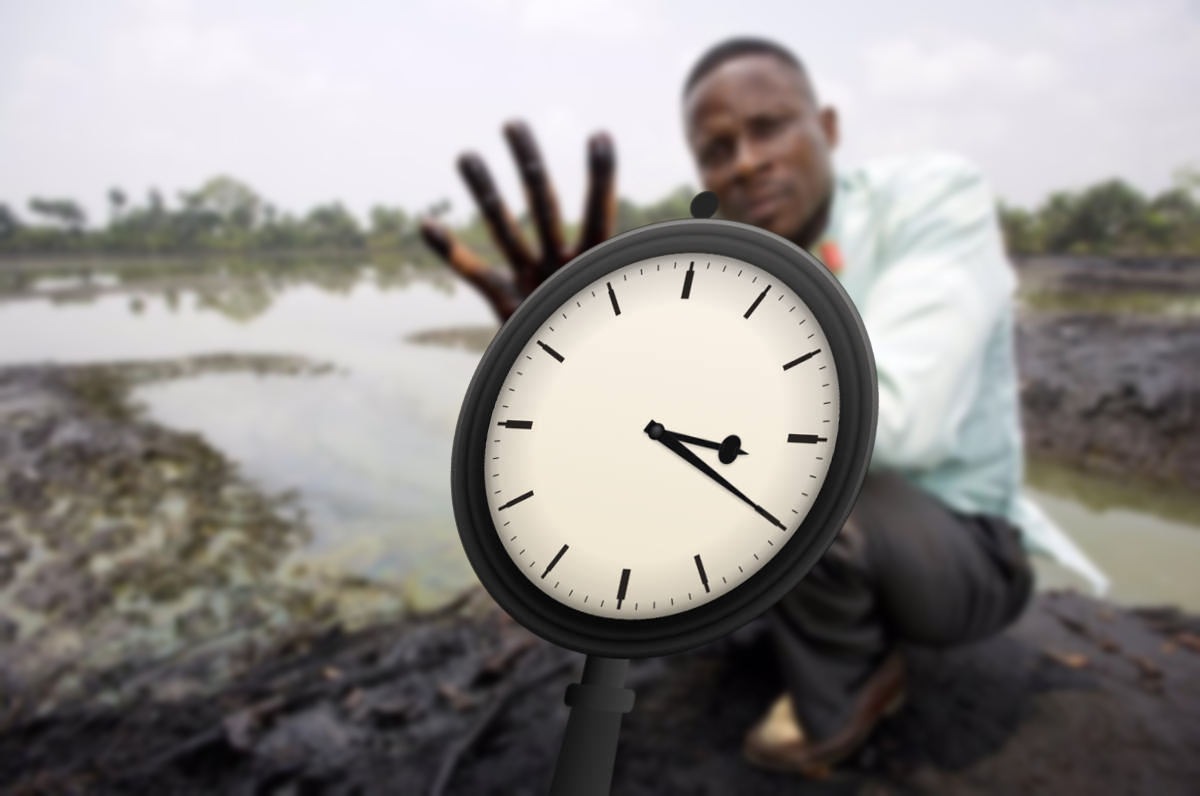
3:20
